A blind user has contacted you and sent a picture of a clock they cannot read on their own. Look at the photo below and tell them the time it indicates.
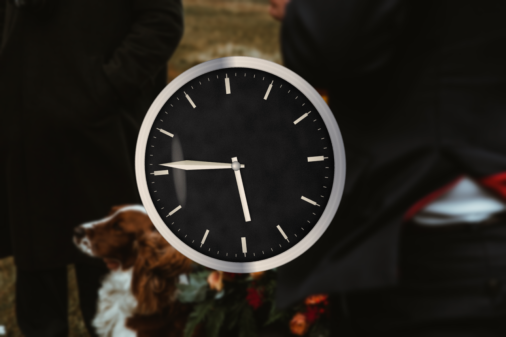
5:46
